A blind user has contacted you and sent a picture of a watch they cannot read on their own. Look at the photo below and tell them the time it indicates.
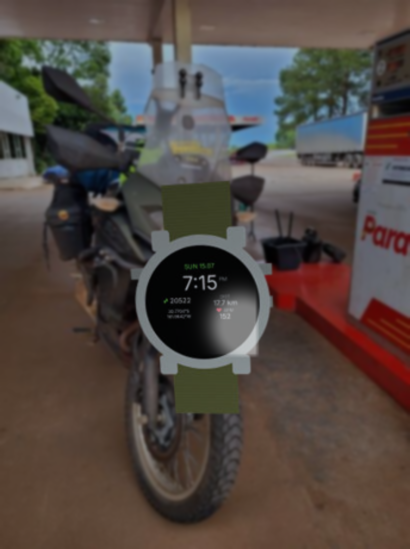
7:15
